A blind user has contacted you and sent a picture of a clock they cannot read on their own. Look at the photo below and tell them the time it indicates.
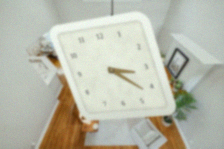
3:22
